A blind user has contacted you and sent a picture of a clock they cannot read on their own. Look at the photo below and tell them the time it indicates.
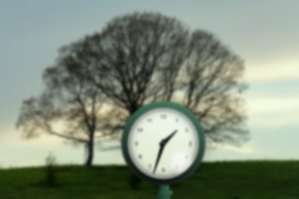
1:33
